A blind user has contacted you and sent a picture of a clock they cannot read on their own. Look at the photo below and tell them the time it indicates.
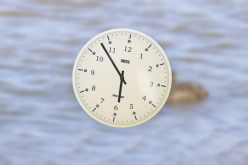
5:53
